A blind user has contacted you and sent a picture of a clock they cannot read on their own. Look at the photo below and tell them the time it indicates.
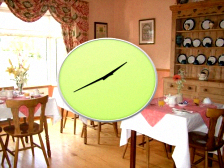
1:40
